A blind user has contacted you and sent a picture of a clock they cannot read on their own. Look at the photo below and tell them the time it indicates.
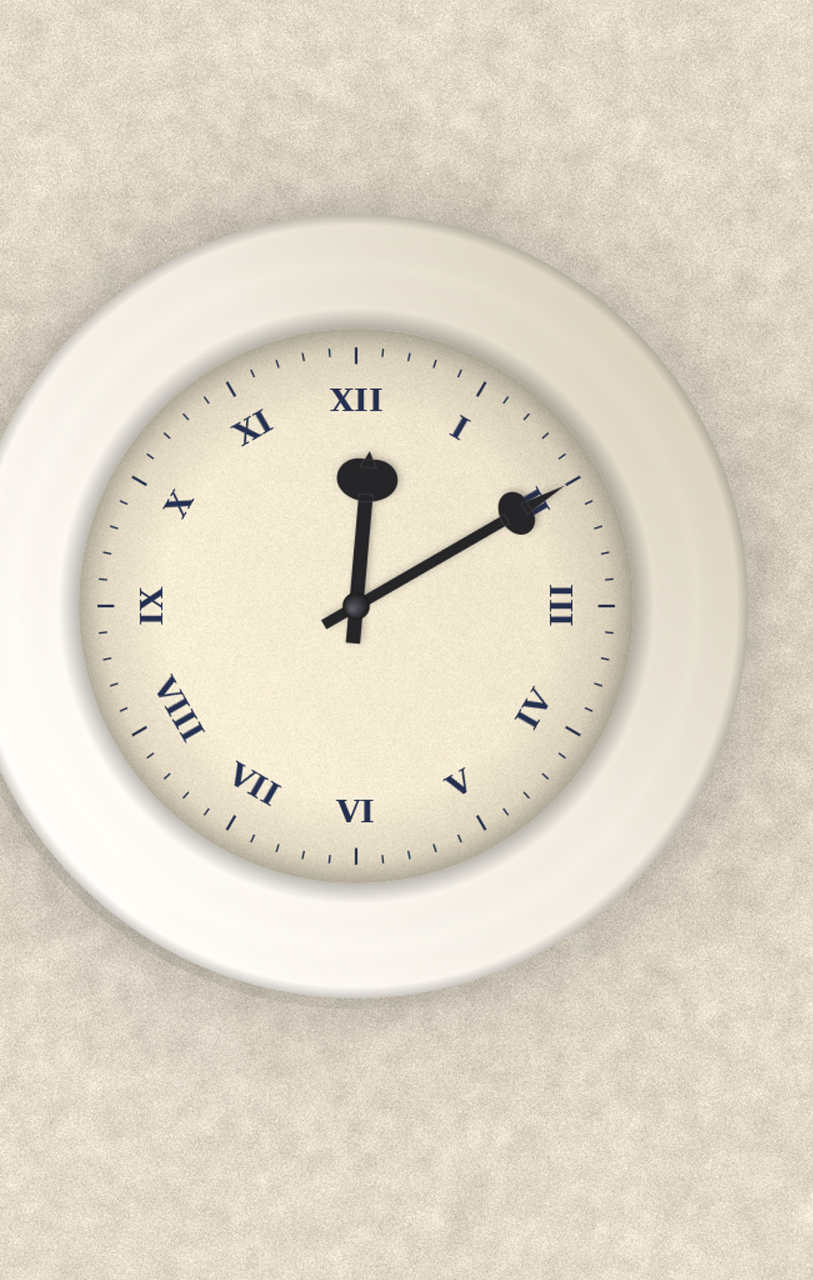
12:10
